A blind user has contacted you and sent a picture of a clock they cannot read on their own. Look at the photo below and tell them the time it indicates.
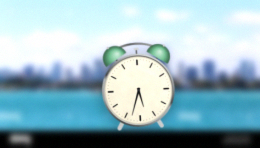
5:33
